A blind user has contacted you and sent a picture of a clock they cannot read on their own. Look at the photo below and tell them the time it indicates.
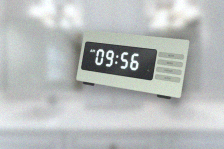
9:56
